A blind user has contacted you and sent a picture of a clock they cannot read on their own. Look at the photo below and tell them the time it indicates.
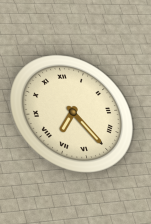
7:25
